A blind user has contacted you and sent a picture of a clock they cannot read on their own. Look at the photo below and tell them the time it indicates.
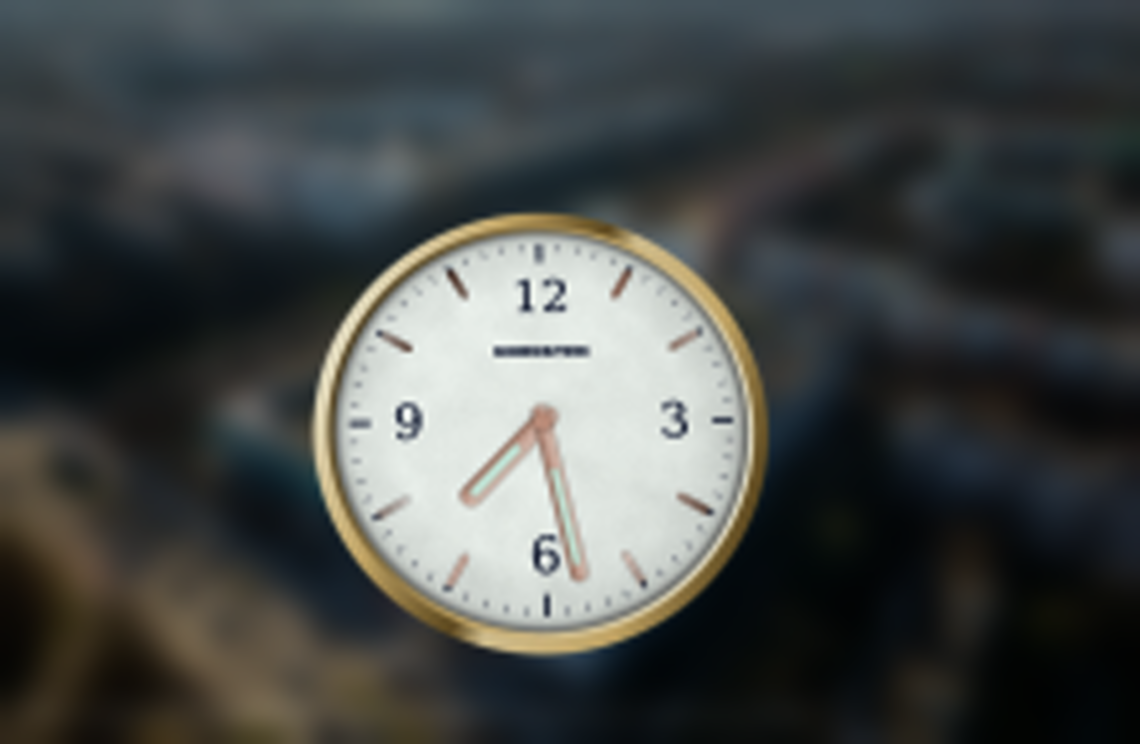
7:28
